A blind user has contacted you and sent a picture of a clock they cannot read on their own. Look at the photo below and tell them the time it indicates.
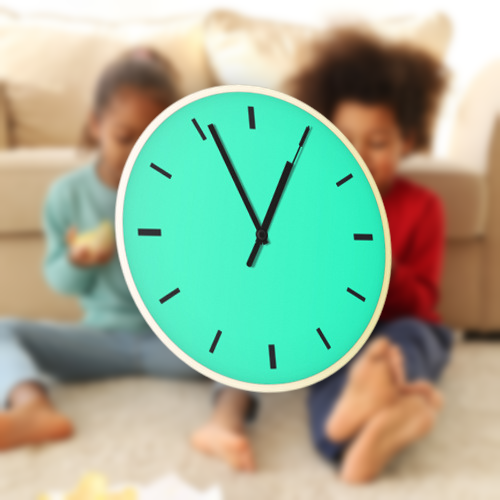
12:56:05
